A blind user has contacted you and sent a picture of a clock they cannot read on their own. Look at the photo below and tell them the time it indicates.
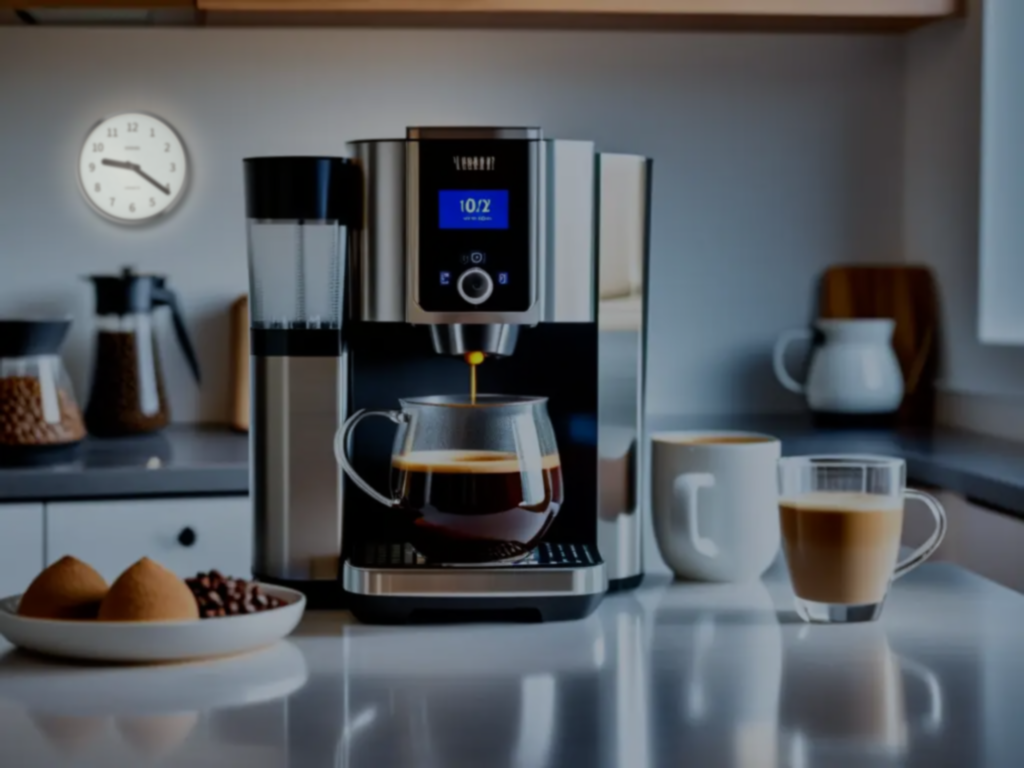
9:21
